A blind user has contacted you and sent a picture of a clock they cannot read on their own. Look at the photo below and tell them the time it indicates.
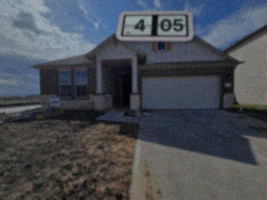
4:05
